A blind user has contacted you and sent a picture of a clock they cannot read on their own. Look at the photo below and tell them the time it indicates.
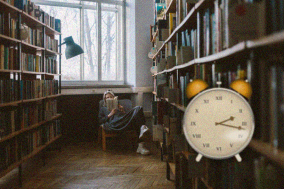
2:17
